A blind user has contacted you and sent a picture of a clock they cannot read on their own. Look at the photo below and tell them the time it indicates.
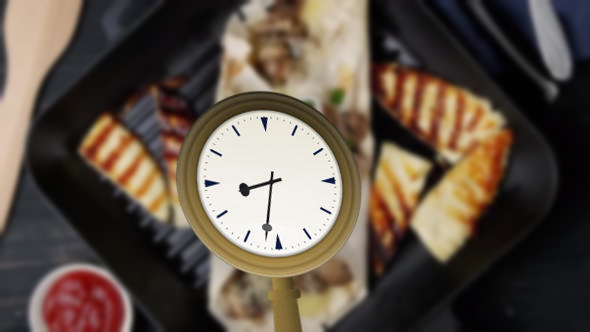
8:32
